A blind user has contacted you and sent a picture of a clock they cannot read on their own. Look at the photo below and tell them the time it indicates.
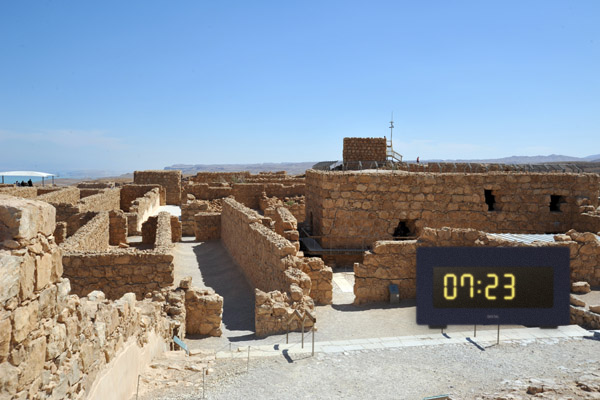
7:23
